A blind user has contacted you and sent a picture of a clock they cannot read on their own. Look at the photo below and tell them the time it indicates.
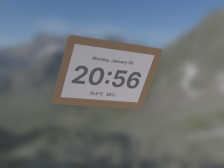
20:56
